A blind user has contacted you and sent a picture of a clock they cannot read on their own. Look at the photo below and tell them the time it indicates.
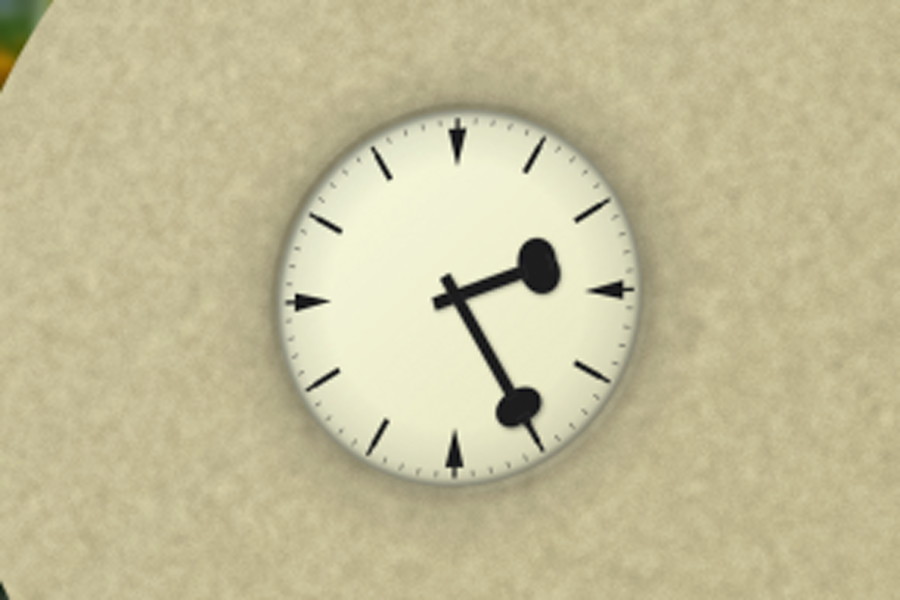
2:25
